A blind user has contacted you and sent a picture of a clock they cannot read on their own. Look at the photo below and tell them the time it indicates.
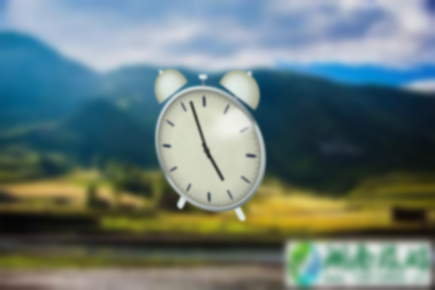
4:57
